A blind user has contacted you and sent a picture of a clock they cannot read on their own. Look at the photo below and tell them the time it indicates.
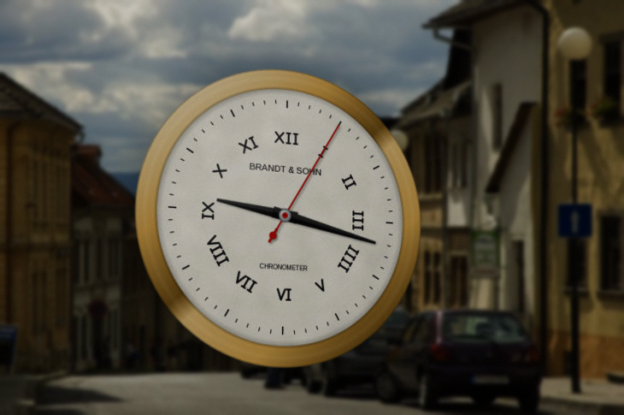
9:17:05
